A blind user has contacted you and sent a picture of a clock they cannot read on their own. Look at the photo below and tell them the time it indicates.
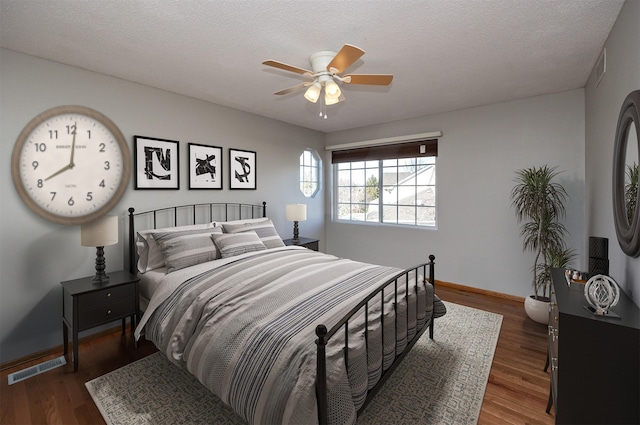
8:01
